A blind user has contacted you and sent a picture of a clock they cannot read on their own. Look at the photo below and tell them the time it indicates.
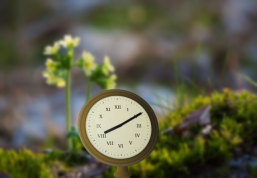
8:10
